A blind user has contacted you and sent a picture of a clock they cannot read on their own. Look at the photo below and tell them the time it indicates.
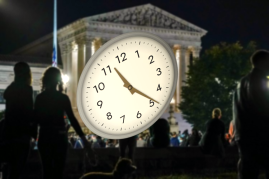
11:24
